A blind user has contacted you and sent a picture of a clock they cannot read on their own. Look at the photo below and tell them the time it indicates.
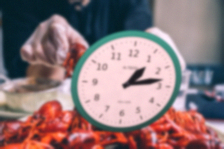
1:13
